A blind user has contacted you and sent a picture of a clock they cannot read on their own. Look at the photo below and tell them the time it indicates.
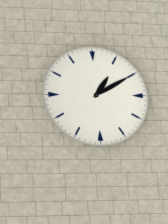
1:10
